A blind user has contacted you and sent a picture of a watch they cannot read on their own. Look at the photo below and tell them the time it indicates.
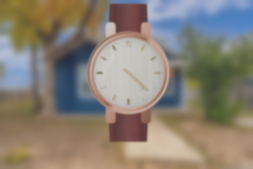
4:22
